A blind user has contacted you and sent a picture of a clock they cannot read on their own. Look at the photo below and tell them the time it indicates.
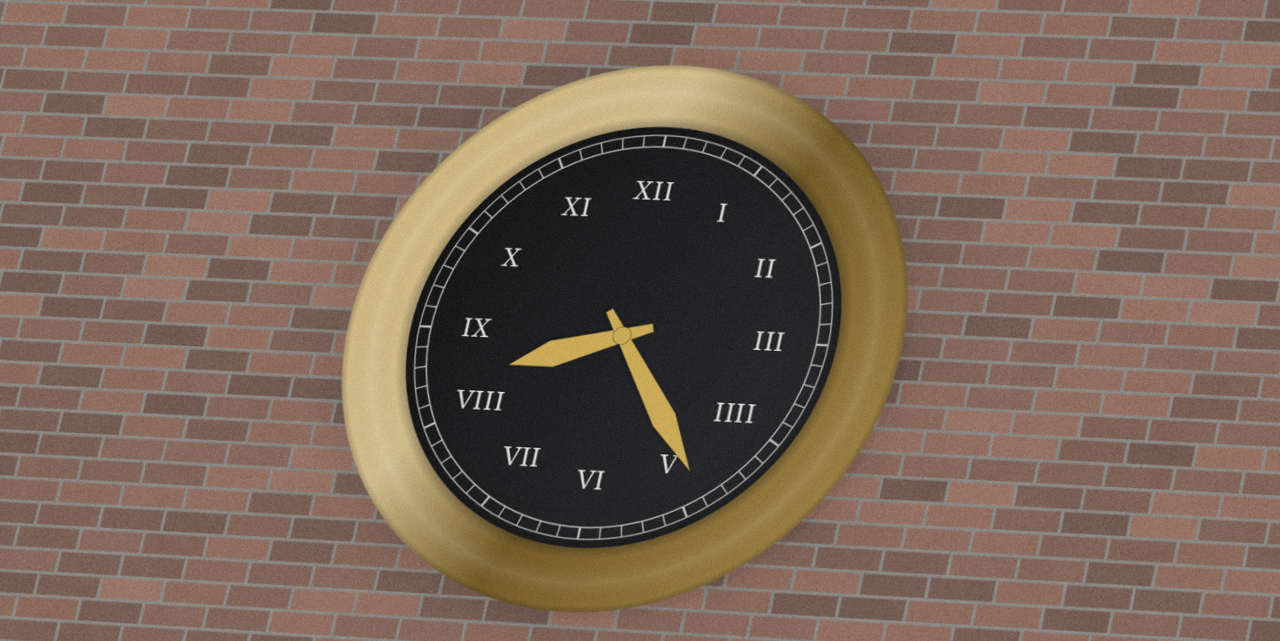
8:24
